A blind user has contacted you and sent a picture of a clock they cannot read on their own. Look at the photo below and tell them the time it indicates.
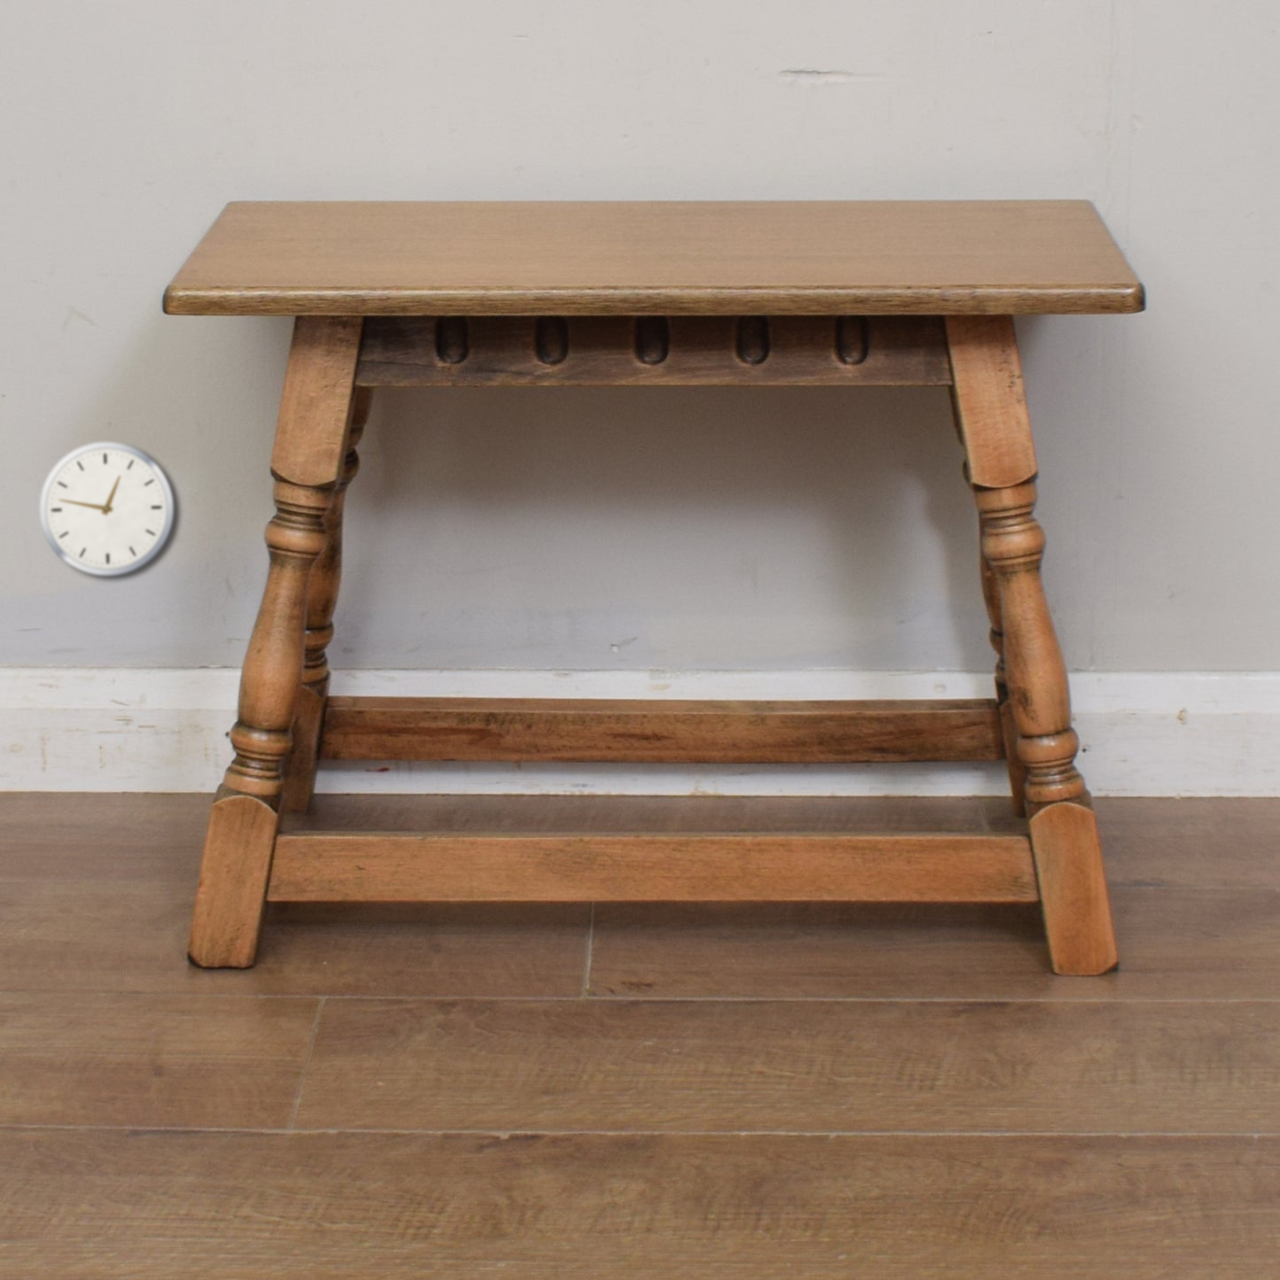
12:47
